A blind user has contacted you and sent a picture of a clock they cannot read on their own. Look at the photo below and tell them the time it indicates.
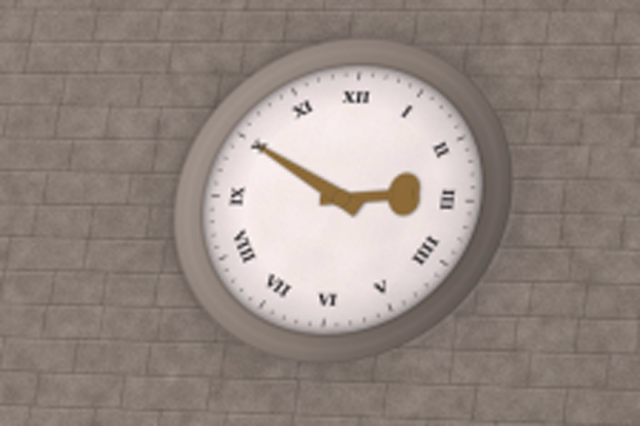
2:50
